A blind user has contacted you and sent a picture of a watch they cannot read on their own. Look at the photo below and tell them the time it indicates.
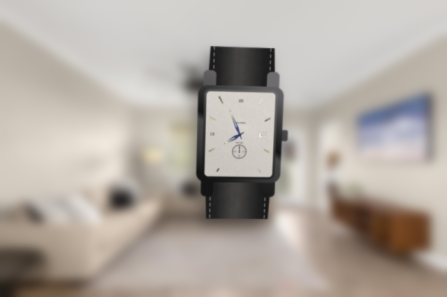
7:56
